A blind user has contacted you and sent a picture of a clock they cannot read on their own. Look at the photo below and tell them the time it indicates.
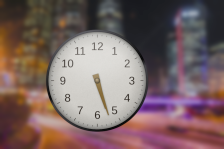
5:27
